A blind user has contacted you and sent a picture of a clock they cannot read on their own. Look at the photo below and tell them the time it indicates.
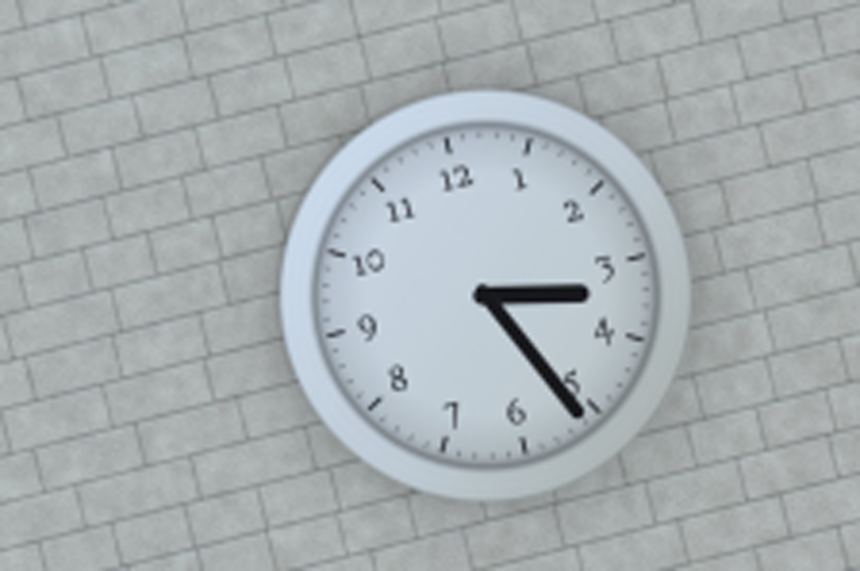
3:26
